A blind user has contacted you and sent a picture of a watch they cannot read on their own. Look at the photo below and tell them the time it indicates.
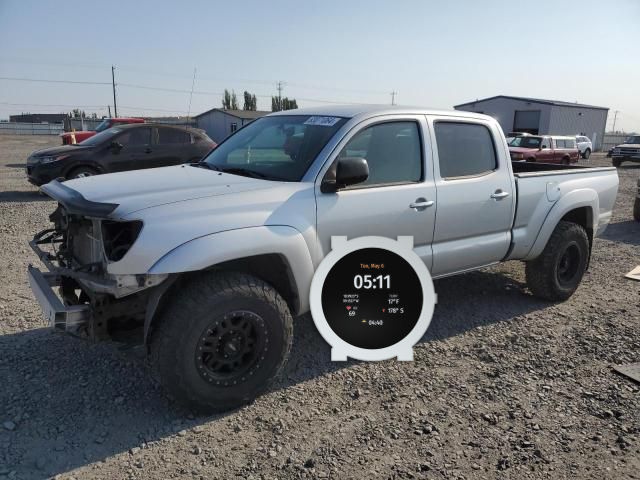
5:11
